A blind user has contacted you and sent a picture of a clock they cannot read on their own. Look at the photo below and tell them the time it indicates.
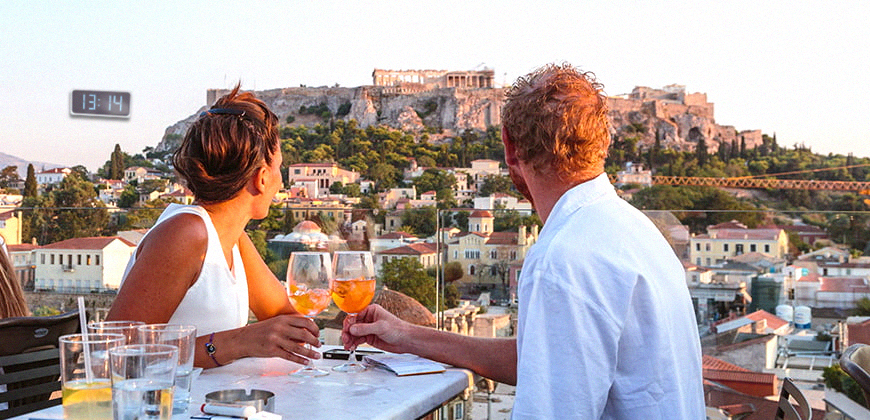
13:14
